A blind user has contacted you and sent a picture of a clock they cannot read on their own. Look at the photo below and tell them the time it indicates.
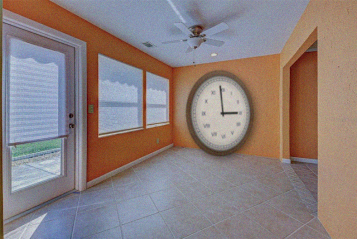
2:59
